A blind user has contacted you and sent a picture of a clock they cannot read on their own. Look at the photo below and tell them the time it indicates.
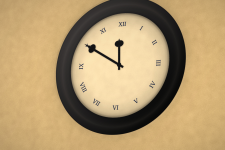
11:50
